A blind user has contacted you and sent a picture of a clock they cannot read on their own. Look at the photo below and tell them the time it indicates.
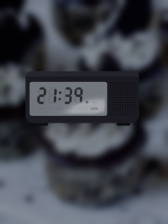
21:39
